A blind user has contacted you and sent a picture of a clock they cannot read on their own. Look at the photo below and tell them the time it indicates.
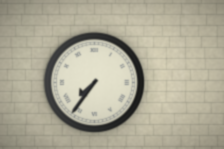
7:36
